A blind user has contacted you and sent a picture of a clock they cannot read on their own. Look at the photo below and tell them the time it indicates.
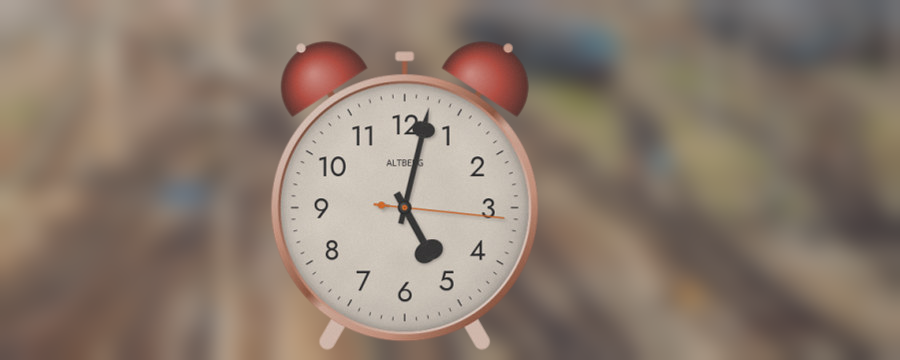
5:02:16
